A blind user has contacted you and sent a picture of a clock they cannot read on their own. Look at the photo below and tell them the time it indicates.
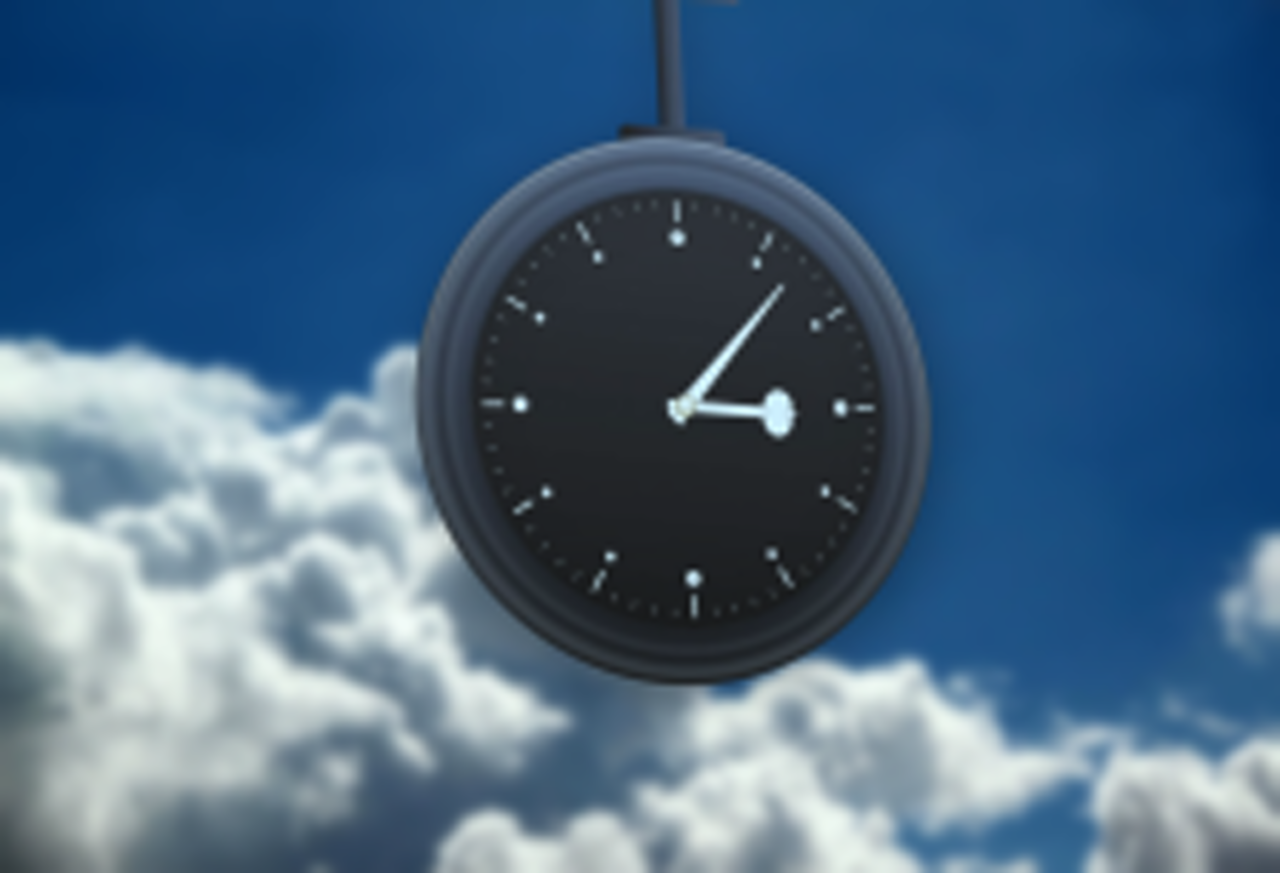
3:07
